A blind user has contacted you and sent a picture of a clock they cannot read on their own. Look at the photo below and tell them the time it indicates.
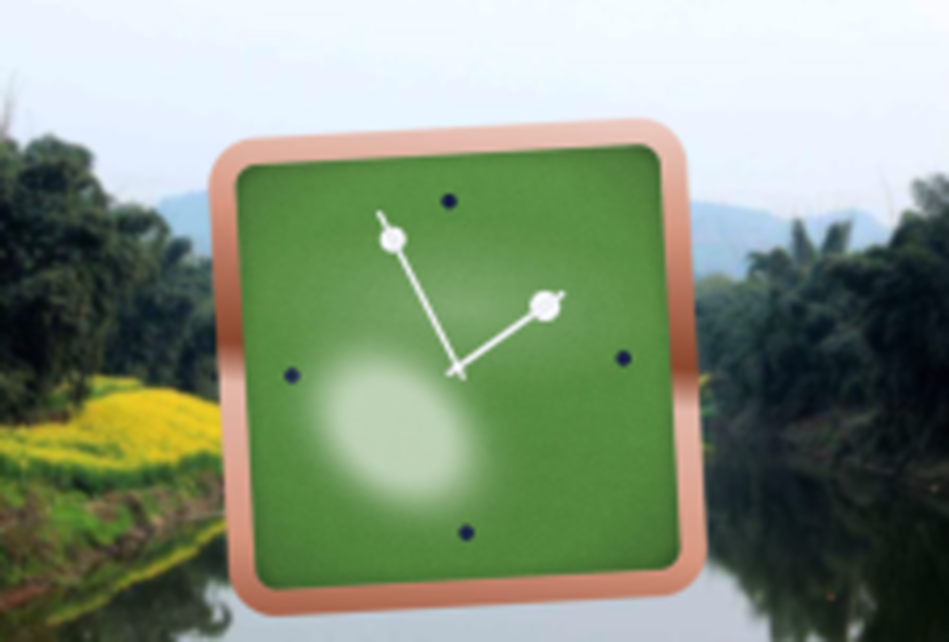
1:56
